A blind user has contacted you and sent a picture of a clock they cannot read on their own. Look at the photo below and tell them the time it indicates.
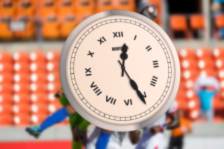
12:26
